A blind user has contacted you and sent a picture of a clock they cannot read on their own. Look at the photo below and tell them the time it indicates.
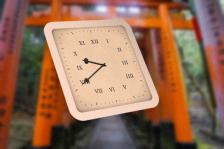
9:40
